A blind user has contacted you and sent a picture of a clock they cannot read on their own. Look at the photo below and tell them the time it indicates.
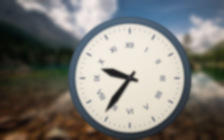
9:36
